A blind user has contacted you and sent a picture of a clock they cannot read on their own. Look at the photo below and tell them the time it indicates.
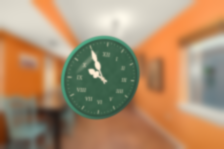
9:55
